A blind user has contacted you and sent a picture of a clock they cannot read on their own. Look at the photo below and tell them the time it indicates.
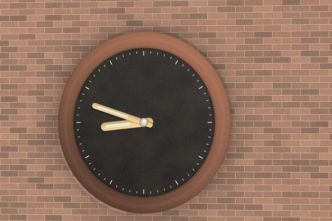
8:48
